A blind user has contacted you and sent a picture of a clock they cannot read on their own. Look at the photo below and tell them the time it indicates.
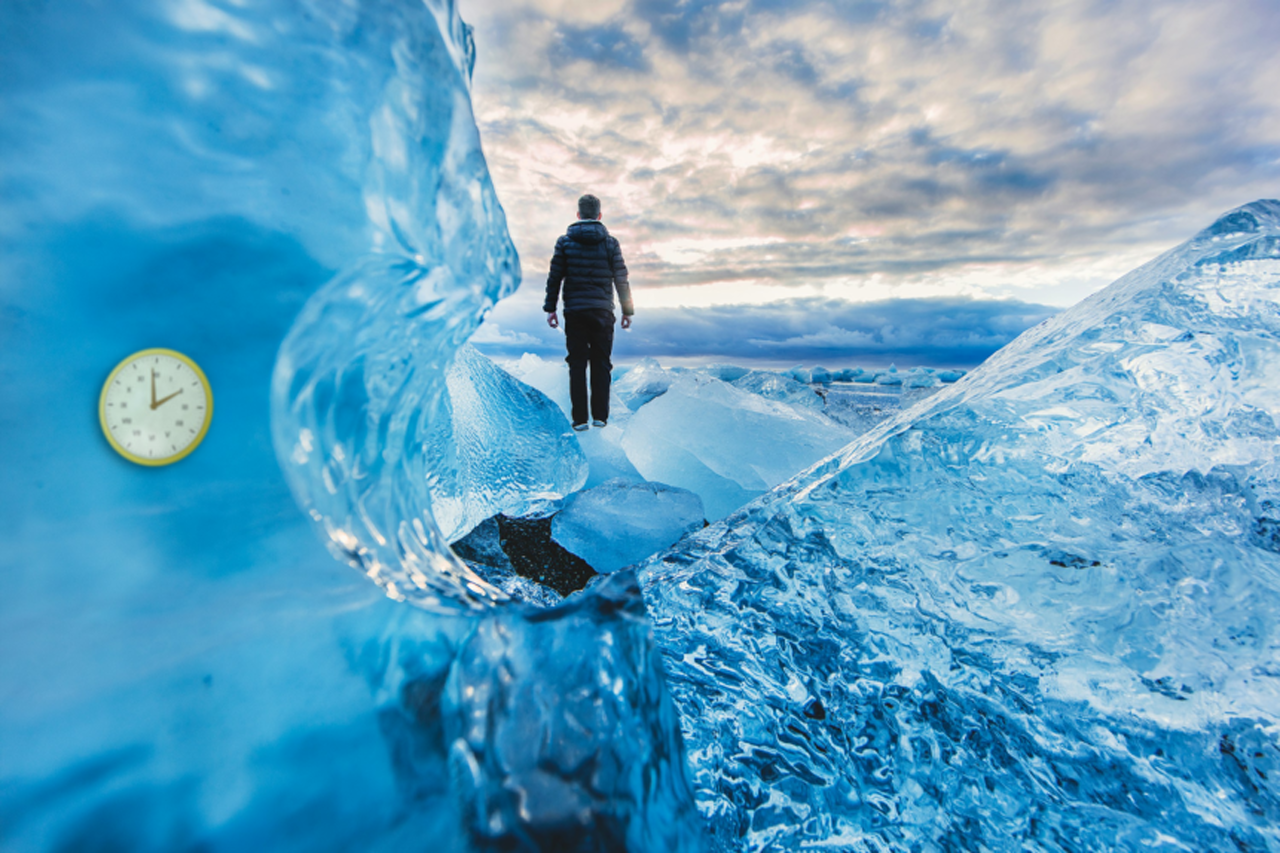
1:59
